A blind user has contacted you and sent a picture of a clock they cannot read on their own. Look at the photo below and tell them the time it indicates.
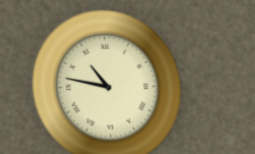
10:47
